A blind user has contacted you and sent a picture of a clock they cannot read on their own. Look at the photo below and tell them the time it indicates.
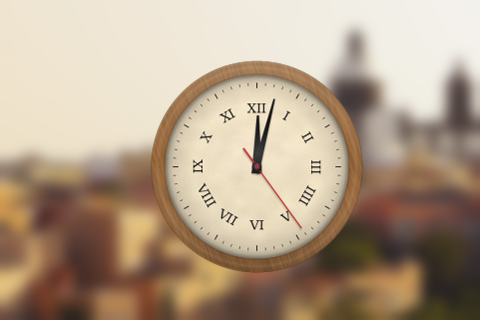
12:02:24
